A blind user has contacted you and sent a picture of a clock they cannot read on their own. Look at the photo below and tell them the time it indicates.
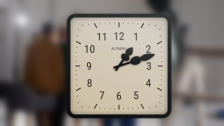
1:12
